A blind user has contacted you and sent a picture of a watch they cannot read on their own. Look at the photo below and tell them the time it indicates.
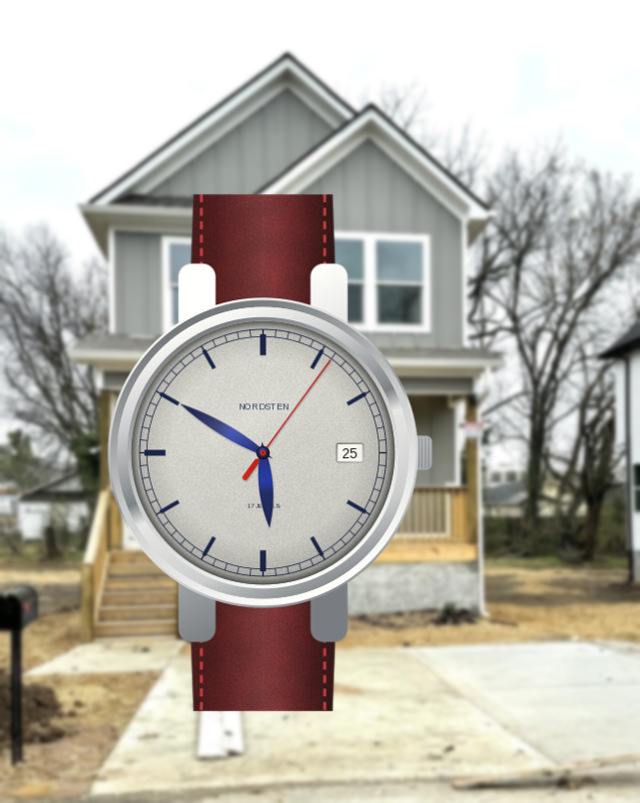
5:50:06
